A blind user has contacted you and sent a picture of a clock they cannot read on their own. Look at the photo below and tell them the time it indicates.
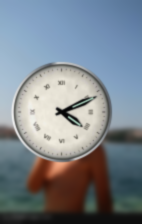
4:11
